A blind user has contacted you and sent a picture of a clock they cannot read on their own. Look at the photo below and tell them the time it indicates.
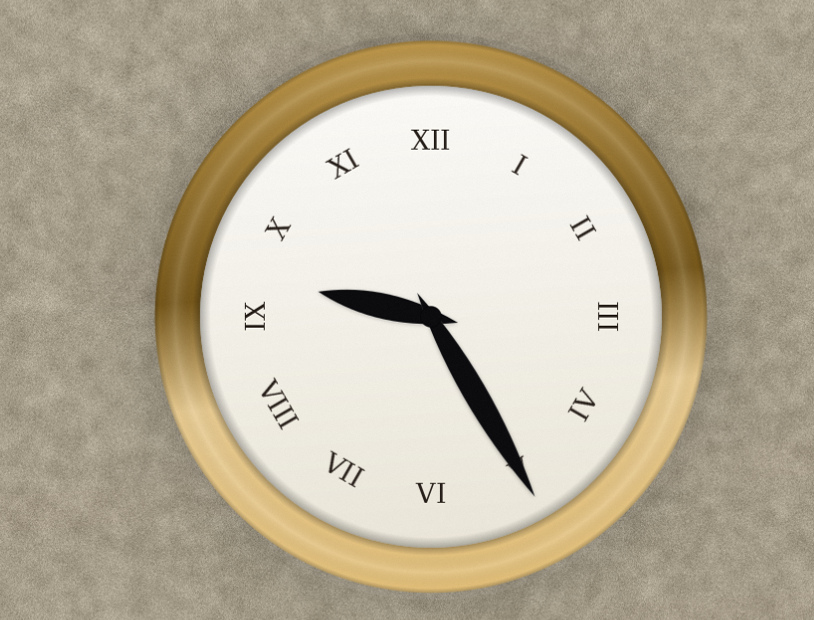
9:25
